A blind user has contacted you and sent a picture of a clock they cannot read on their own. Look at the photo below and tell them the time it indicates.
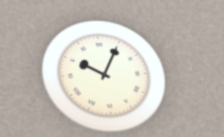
10:05
